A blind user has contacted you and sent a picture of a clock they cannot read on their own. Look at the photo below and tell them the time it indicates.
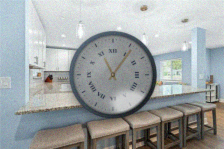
11:06
